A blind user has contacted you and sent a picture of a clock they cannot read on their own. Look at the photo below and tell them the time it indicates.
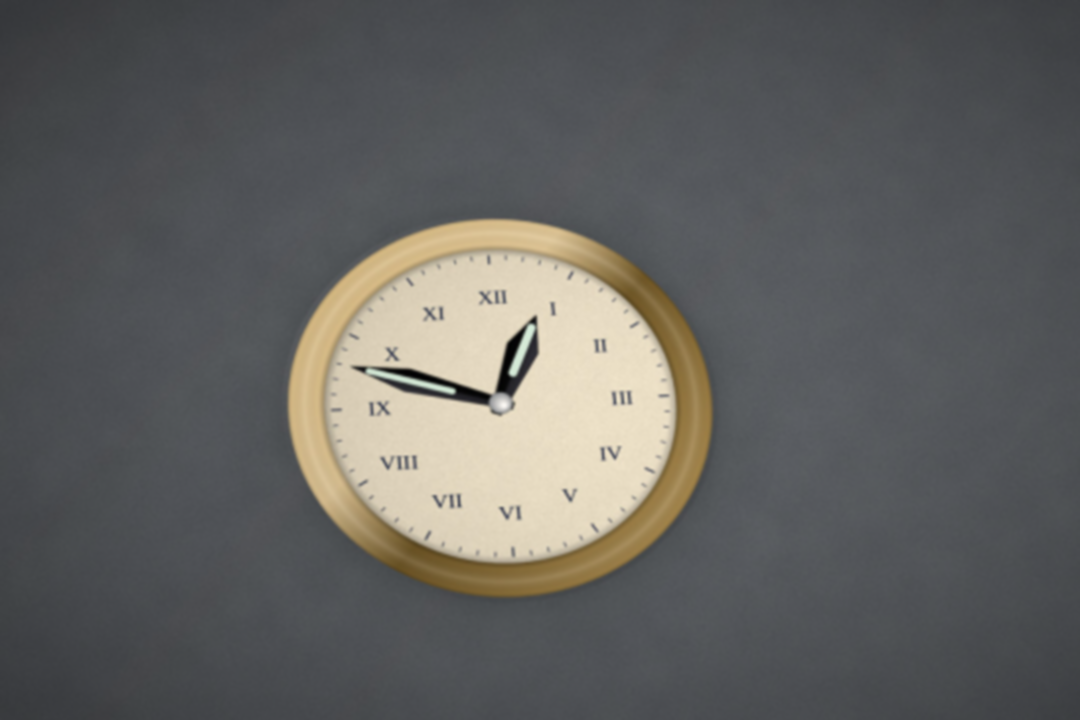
12:48
